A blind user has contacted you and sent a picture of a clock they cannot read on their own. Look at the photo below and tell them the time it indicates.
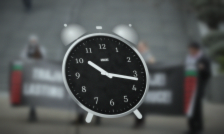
10:17
